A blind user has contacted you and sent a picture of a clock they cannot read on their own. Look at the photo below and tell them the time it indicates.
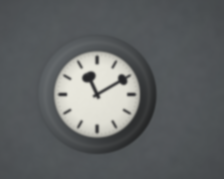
11:10
